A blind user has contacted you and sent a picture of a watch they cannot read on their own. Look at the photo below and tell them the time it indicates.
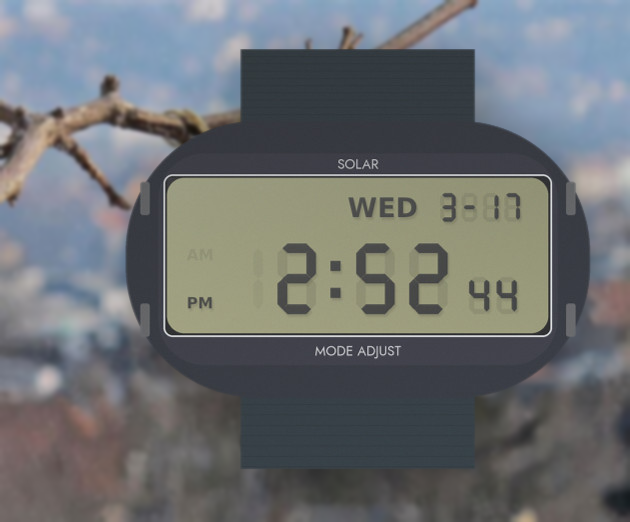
2:52:44
